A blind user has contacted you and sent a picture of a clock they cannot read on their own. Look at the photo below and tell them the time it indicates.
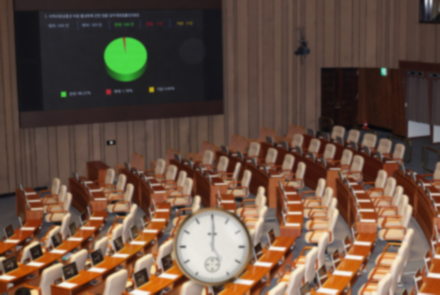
5:00
